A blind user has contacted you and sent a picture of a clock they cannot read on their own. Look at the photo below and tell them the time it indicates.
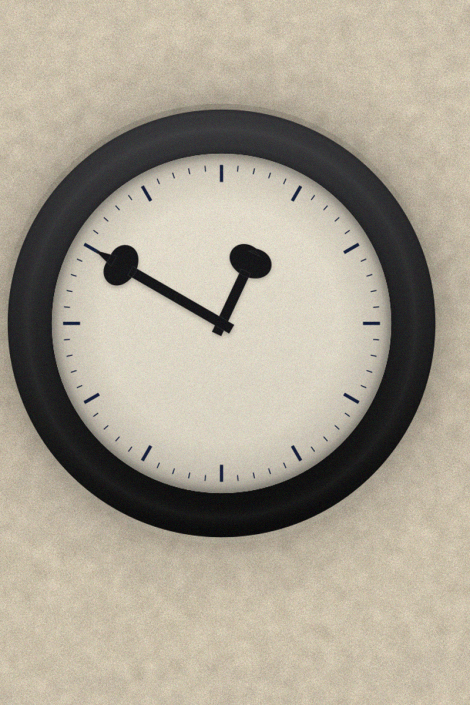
12:50
